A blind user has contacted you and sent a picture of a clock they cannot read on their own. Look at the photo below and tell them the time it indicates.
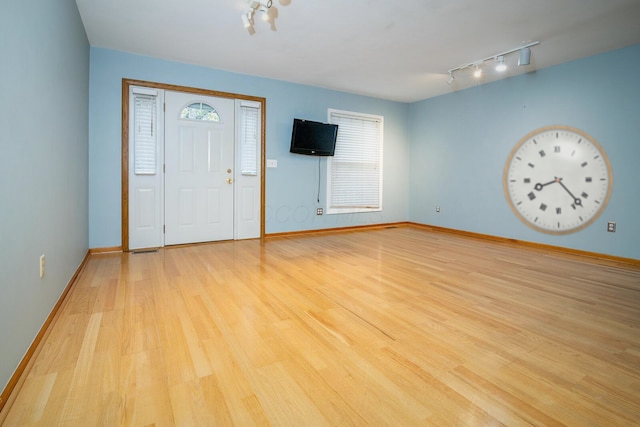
8:23
